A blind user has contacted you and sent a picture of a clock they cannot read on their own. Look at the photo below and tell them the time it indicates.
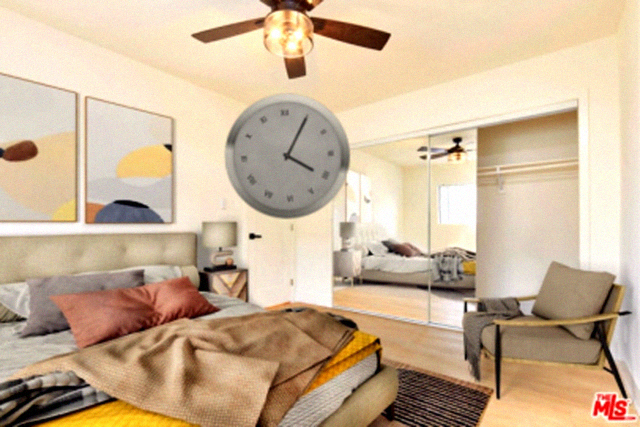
4:05
